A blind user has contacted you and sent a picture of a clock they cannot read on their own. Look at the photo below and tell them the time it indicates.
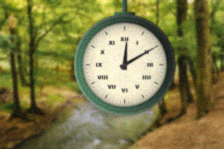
12:10
